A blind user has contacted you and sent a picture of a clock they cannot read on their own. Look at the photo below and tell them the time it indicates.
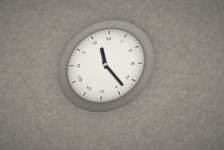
11:23
